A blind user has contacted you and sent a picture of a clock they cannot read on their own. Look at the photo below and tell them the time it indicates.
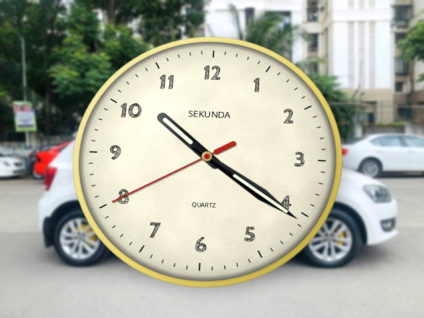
10:20:40
